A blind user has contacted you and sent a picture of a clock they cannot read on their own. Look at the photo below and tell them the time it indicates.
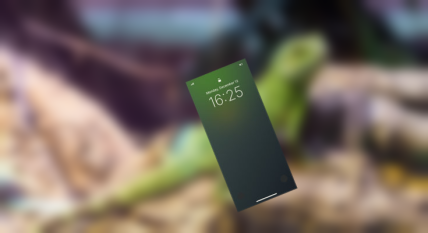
16:25
